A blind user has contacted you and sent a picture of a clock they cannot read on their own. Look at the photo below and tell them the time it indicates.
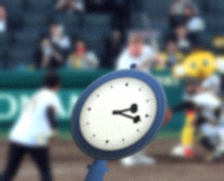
2:17
